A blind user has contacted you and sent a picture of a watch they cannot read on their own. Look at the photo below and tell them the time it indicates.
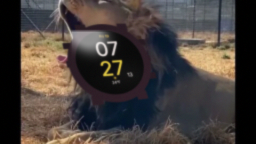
7:27
